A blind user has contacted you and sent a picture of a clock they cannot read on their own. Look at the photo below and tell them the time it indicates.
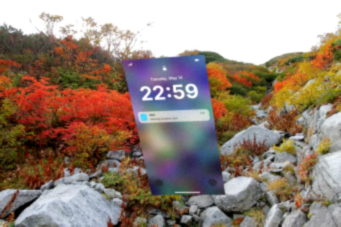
22:59
